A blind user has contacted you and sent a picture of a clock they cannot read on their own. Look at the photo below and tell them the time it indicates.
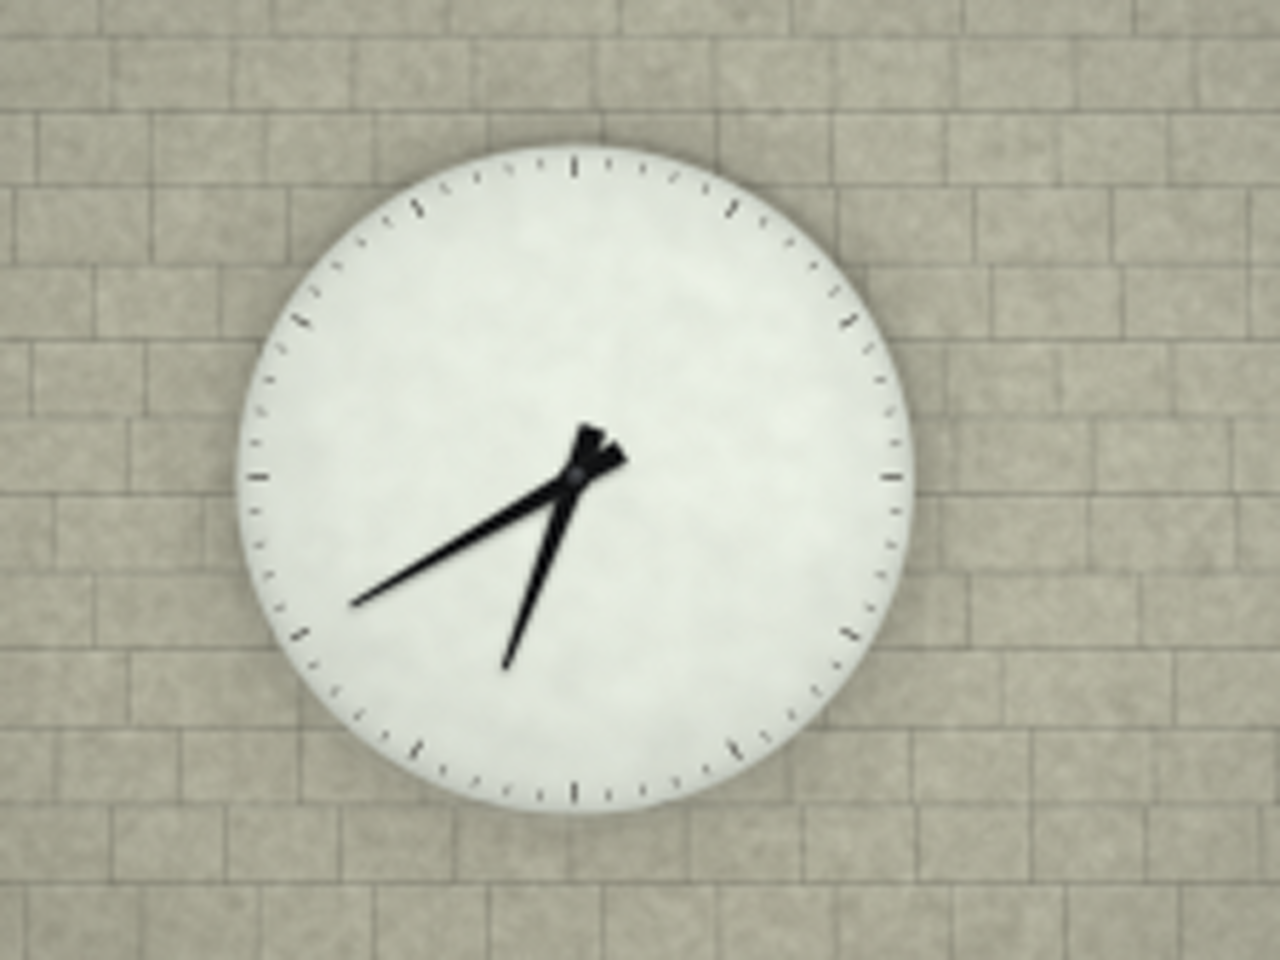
6:40
